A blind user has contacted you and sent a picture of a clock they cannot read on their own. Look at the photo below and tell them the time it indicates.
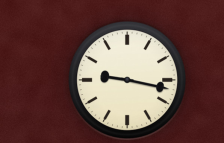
9:17
